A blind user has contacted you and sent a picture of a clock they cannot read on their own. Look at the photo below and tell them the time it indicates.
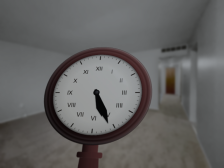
5:26
